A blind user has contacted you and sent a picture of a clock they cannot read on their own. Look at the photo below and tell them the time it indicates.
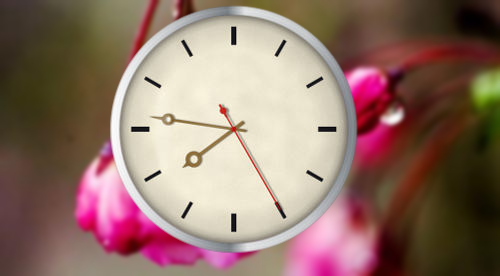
7:46:25
